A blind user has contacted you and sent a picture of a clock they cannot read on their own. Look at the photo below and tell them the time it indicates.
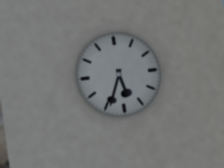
5:34
